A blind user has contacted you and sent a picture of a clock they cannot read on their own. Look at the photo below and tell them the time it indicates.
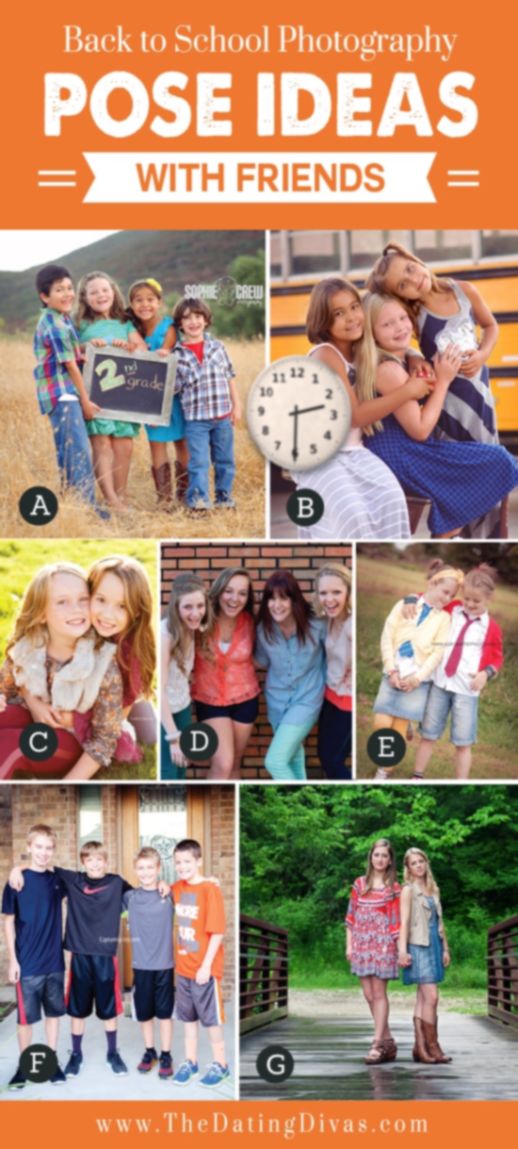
2:30
